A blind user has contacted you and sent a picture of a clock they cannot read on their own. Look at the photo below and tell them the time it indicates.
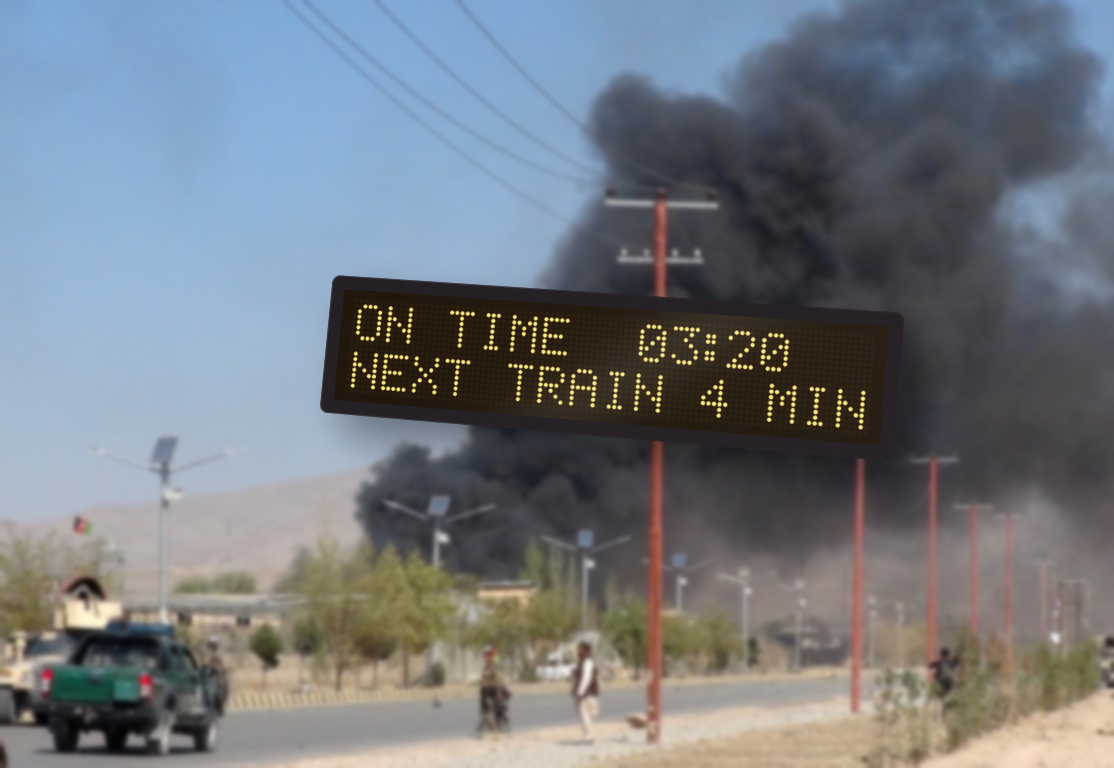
3:20
